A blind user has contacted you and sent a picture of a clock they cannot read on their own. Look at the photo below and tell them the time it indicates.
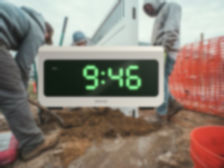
9:46
